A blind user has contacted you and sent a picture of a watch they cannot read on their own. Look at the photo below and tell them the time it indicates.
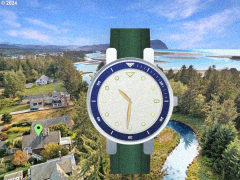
10:31
